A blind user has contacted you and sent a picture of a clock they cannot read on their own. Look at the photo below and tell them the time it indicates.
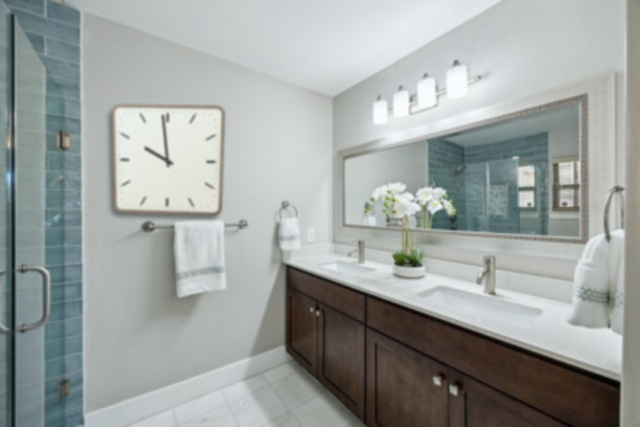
9:59
